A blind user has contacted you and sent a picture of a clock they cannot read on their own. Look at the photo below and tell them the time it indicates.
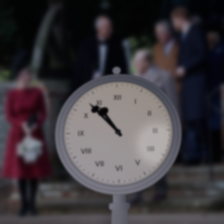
10:53
